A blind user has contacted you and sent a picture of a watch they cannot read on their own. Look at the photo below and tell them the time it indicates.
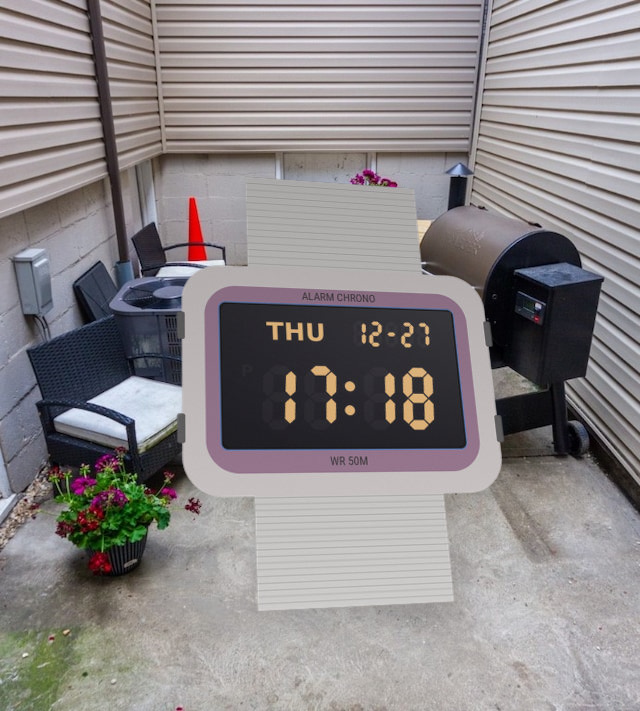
17:18
